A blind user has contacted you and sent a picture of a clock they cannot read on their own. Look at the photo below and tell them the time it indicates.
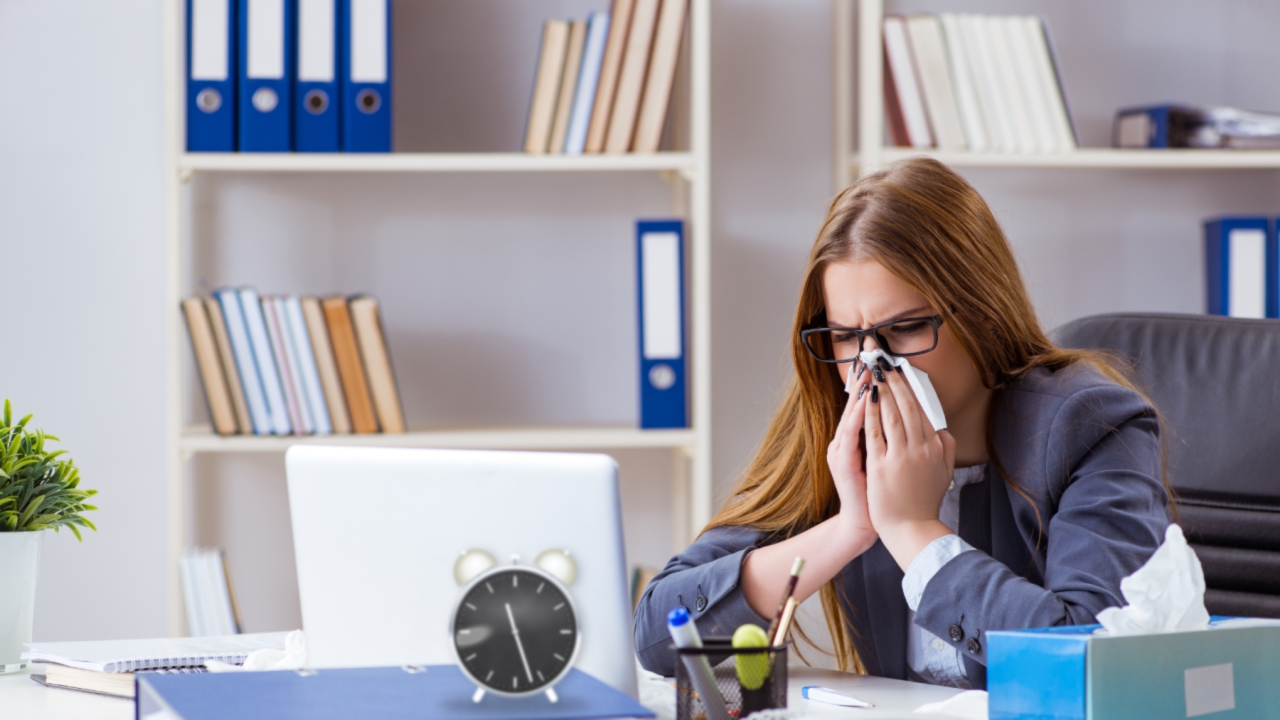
11:27
